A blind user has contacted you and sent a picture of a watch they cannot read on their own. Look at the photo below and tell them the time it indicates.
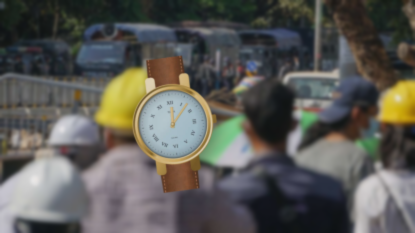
12:07
